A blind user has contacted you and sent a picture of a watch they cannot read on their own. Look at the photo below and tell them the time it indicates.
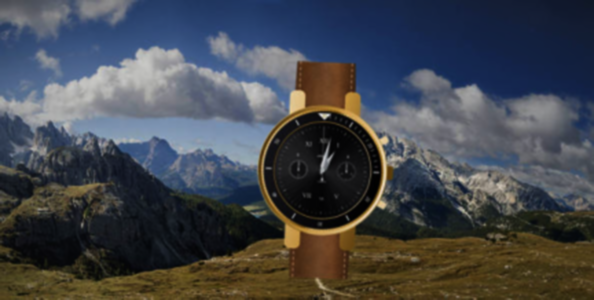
1:02
